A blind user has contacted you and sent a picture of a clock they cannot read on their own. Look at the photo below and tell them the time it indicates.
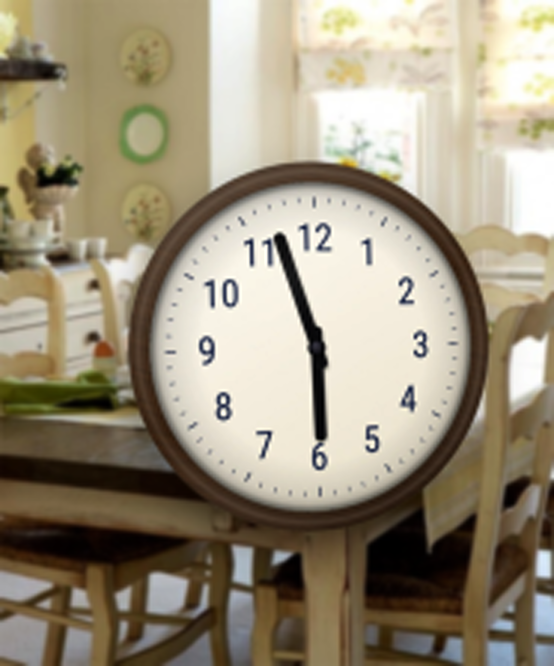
5:57
